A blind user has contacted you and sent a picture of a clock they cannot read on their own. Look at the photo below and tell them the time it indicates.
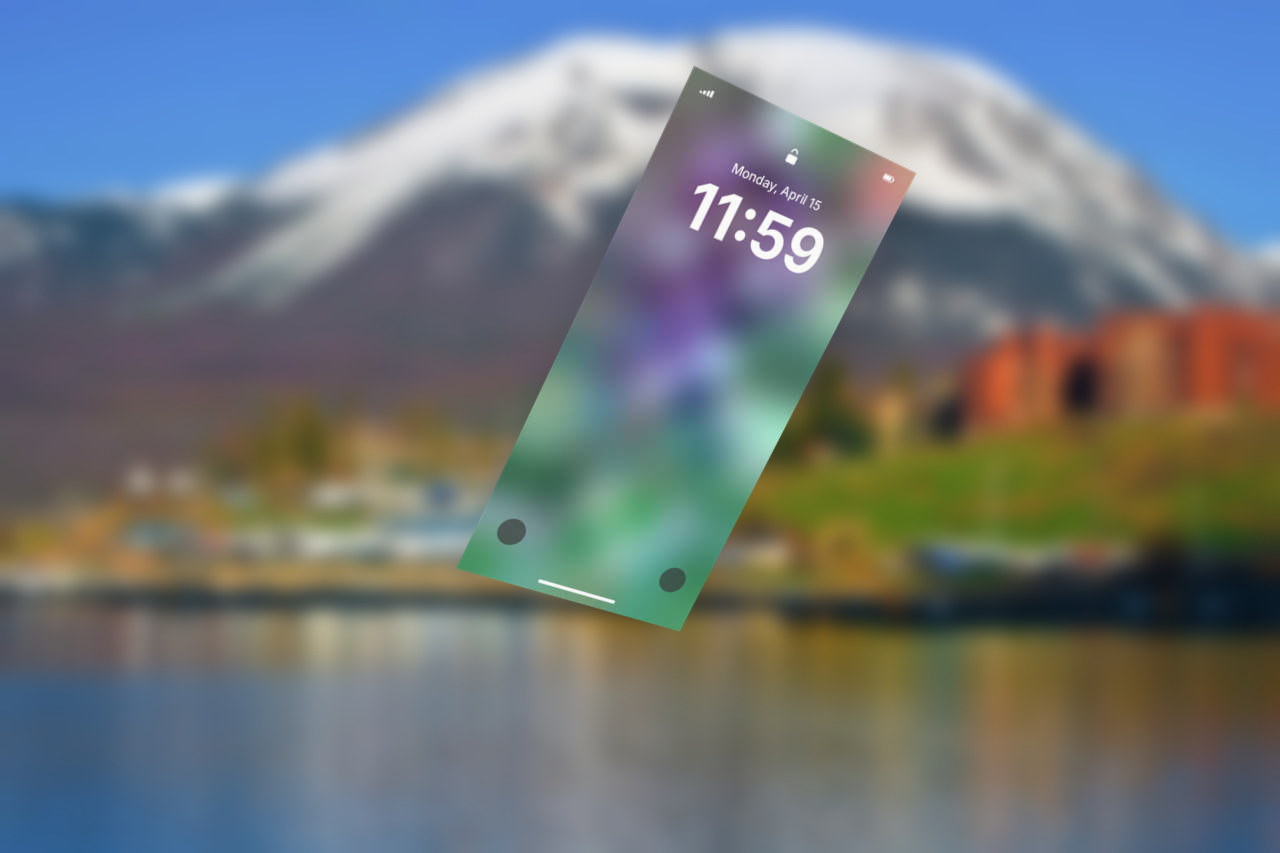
11:59
